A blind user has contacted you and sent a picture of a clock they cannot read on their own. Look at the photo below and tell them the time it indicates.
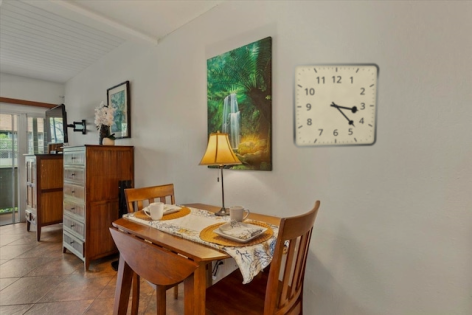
3:23
